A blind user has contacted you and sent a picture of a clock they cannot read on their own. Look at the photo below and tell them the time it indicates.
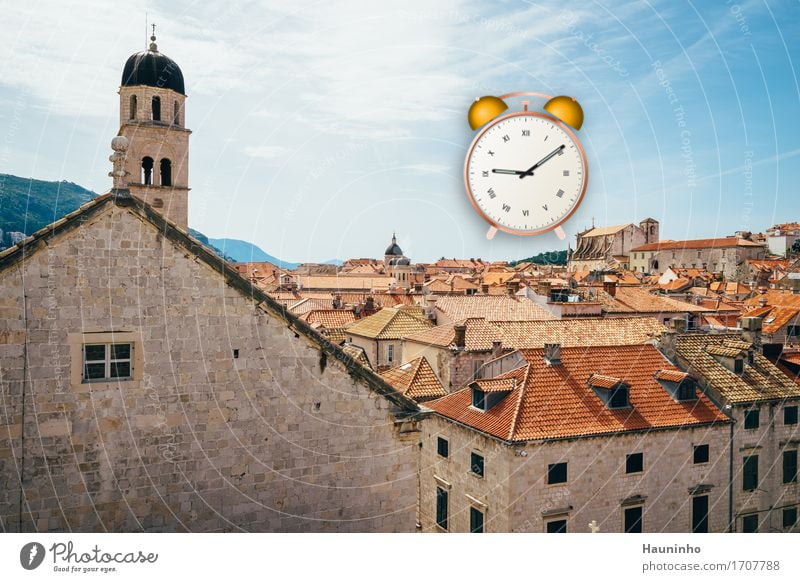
9:09
